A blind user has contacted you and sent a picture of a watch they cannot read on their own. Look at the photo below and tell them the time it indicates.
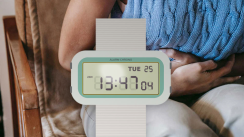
13:47:04
